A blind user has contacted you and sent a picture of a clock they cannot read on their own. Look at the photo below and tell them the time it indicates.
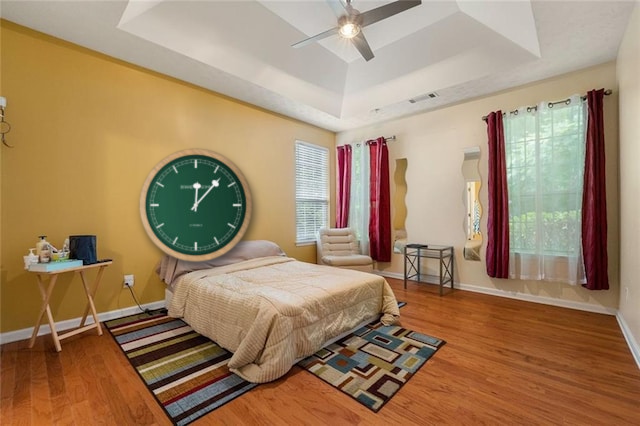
12:07
